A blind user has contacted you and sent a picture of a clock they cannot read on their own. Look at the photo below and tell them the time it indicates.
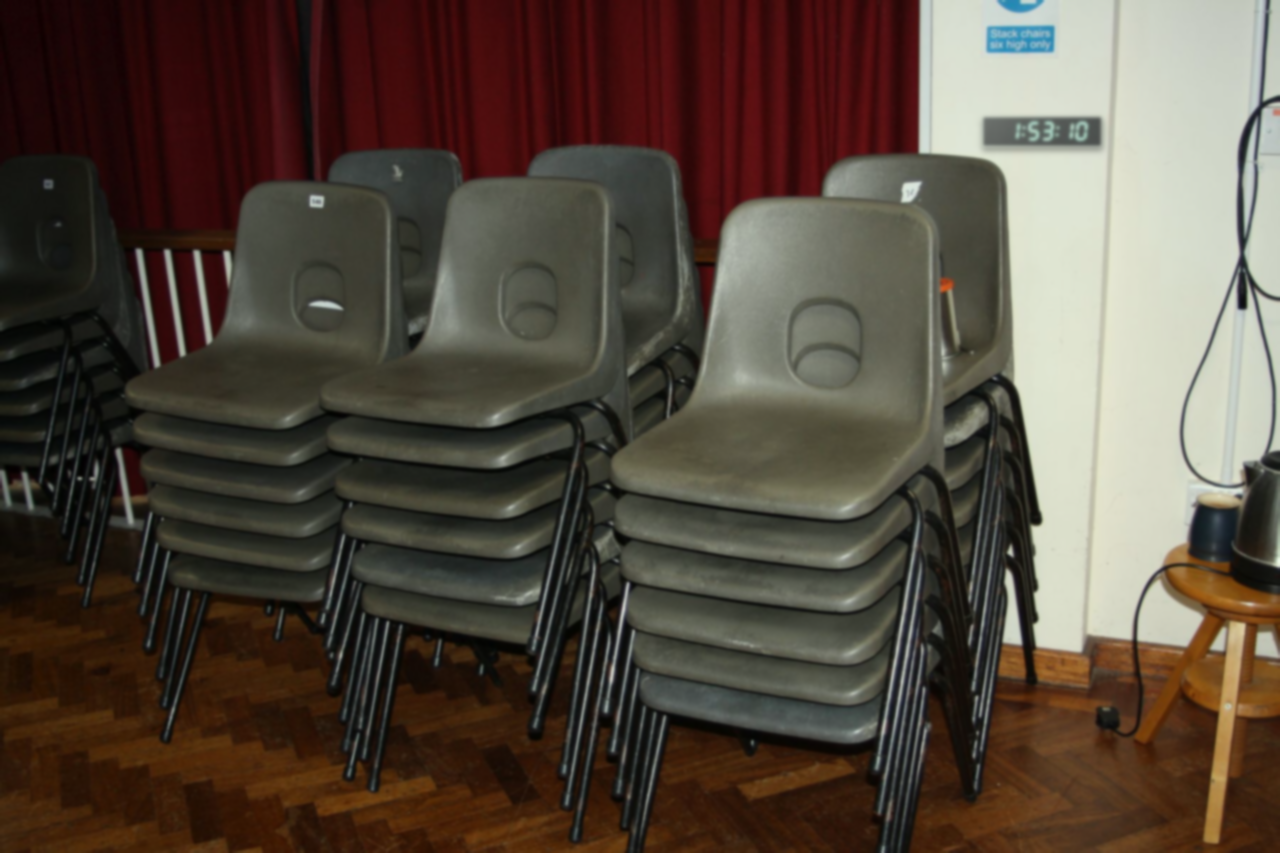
1:53:10
